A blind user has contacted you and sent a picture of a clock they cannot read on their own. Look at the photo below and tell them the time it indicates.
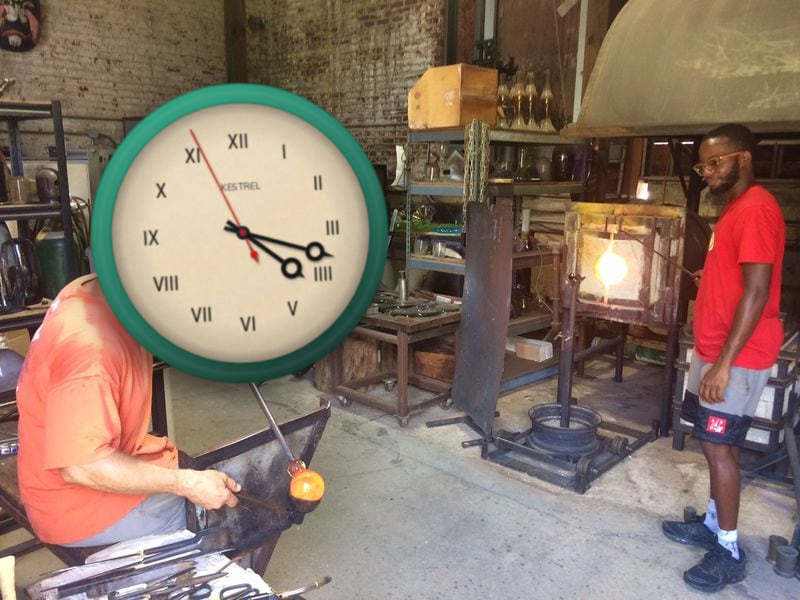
4:17:56
